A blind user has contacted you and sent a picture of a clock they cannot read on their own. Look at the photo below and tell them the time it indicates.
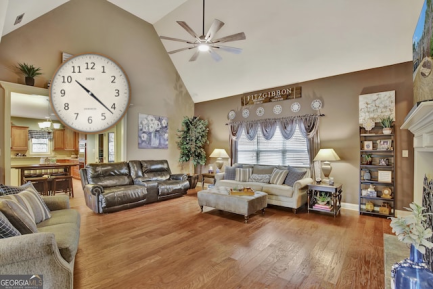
10:22
